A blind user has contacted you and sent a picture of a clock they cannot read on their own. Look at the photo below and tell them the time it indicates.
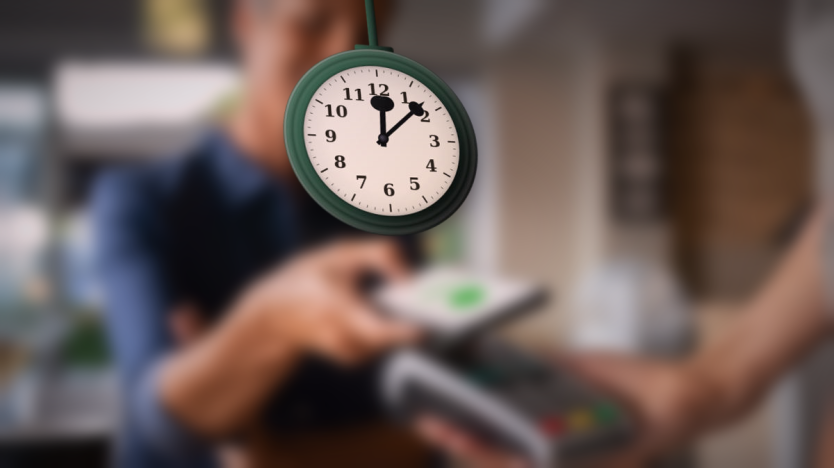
12:08
